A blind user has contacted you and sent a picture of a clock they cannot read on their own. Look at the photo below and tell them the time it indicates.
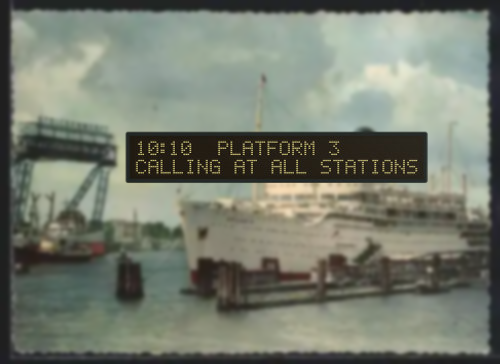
10:10
